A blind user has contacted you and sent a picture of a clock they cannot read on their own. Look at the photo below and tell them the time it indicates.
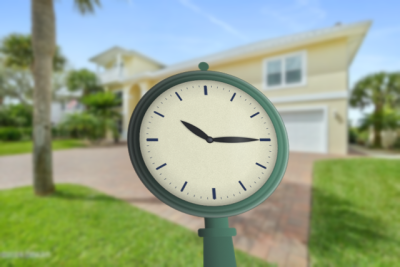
10:15
